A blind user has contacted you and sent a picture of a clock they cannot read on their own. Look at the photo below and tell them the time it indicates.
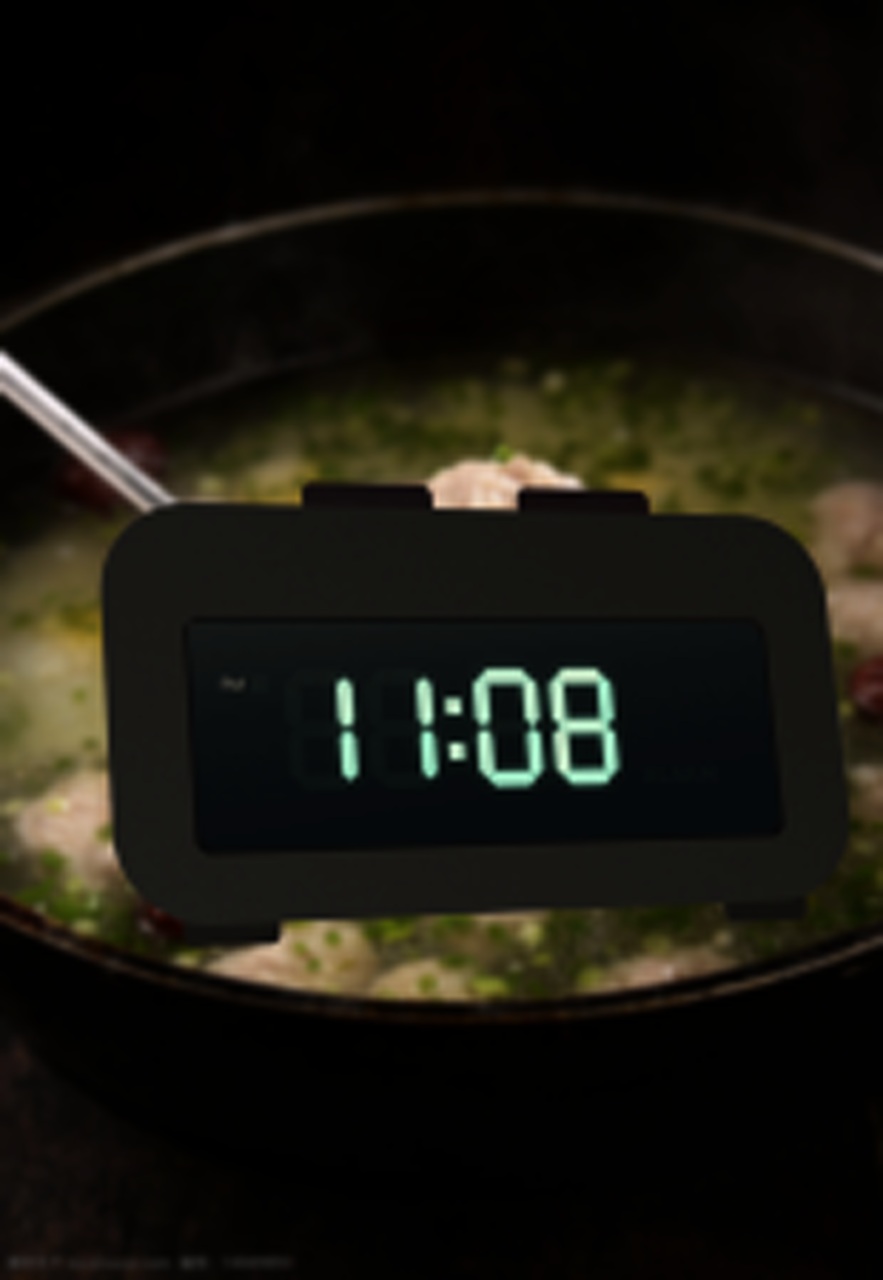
11:08
